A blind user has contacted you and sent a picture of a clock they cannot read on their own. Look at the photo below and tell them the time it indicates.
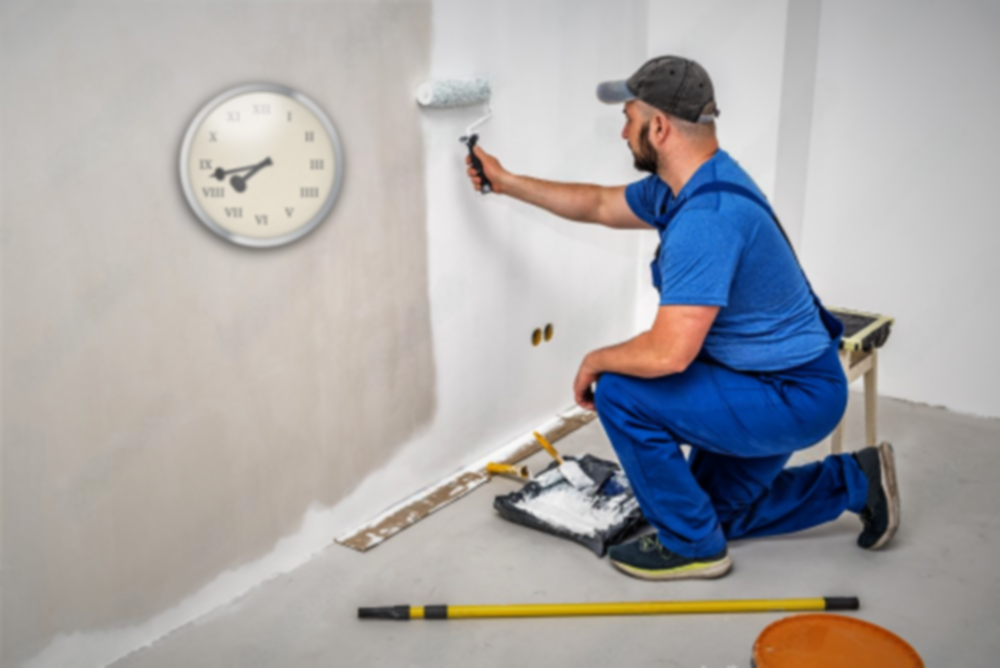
7:43
